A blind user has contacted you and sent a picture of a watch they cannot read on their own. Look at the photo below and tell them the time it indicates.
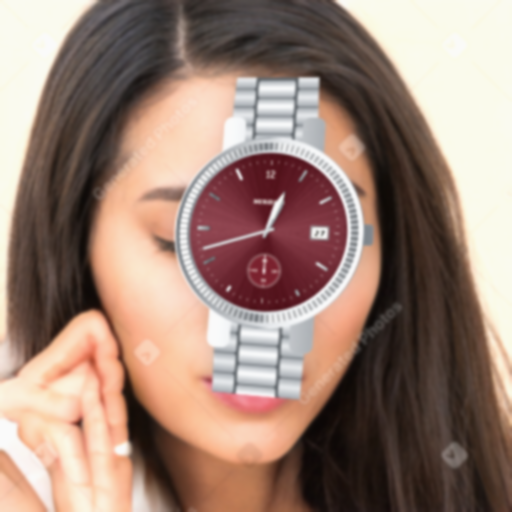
12:42
